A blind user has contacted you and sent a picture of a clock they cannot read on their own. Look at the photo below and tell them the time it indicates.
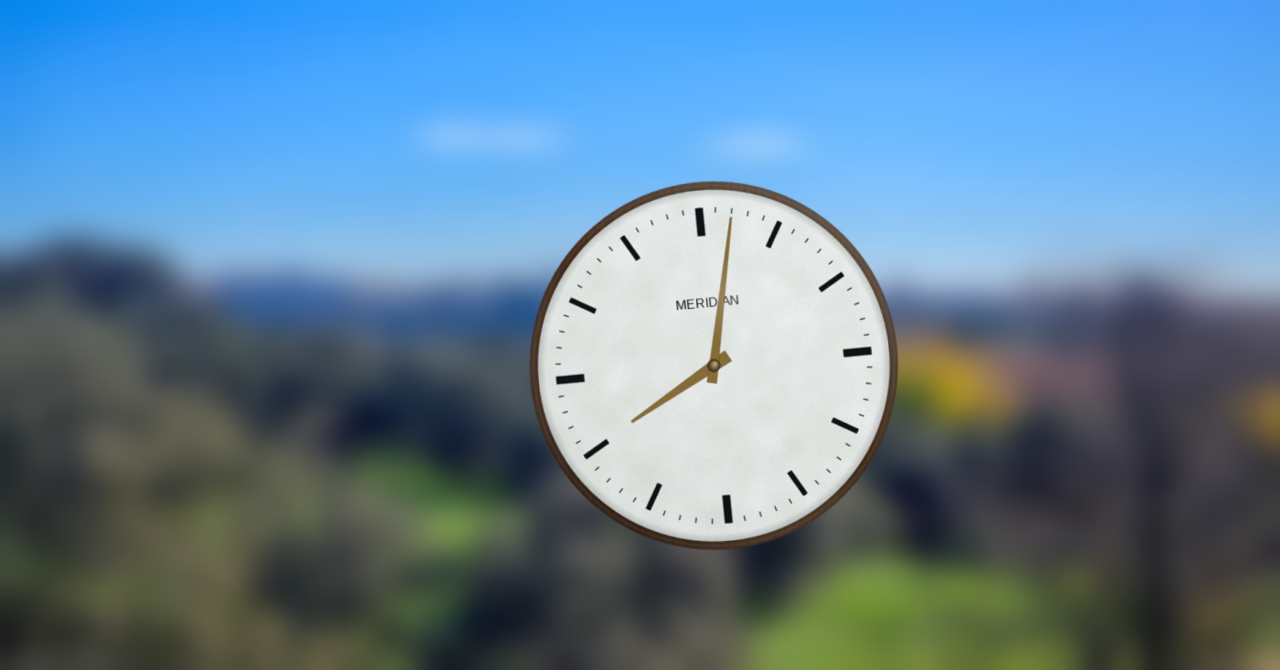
8:02
